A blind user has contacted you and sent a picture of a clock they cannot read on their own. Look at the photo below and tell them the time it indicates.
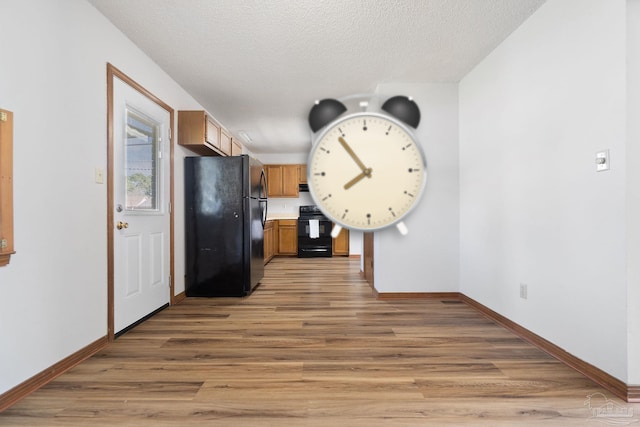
7:54
